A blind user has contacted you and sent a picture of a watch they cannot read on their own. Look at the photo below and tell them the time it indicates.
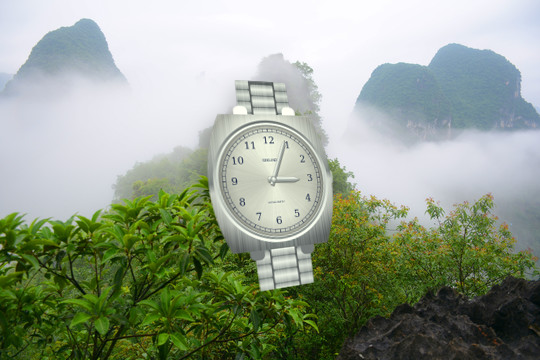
3:04
